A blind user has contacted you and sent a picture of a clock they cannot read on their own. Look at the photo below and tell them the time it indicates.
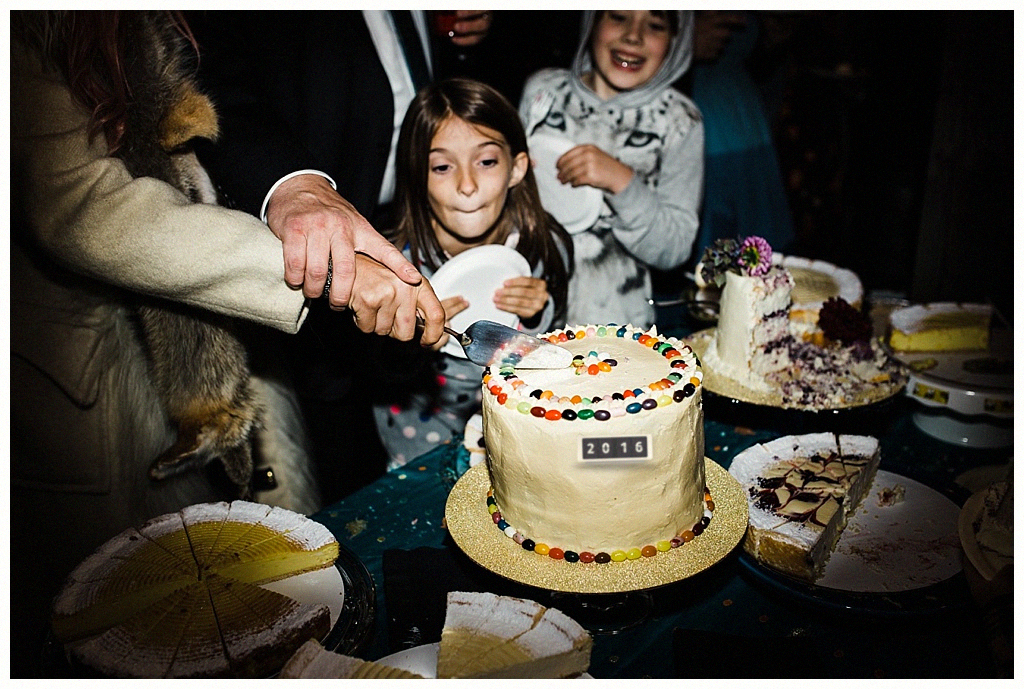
20:16
